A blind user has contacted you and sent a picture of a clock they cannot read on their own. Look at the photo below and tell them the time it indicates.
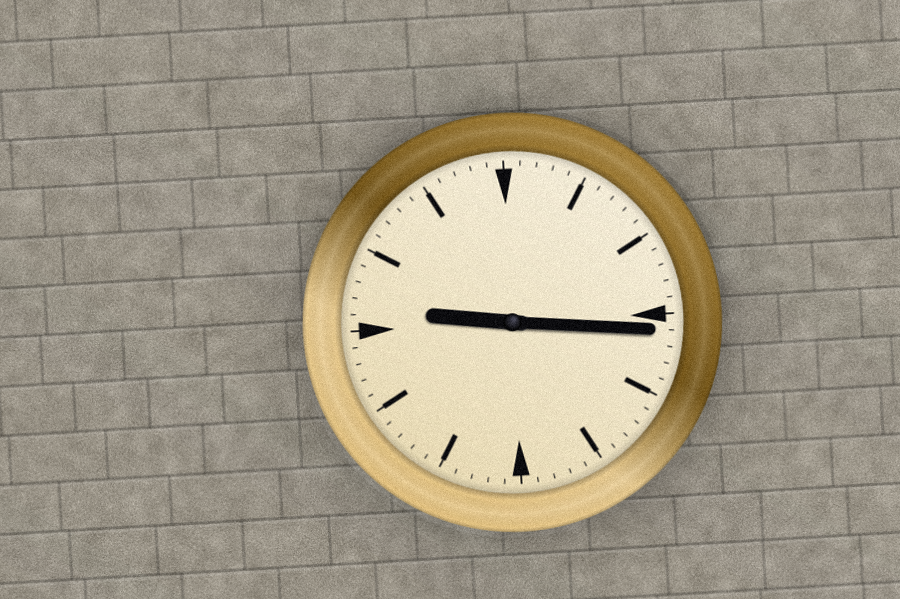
9:16
